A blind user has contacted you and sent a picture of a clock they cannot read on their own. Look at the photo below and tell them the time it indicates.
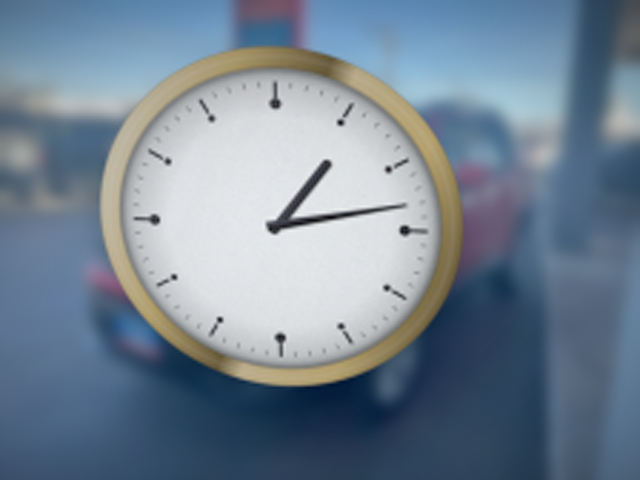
1:13
